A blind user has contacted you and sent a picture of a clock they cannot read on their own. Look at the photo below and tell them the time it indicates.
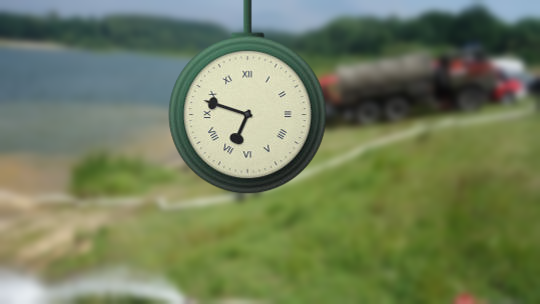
6:48
